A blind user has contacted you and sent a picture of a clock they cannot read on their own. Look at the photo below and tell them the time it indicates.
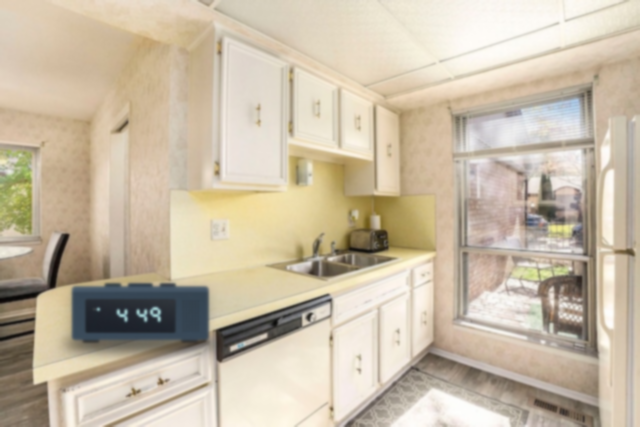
4:49
